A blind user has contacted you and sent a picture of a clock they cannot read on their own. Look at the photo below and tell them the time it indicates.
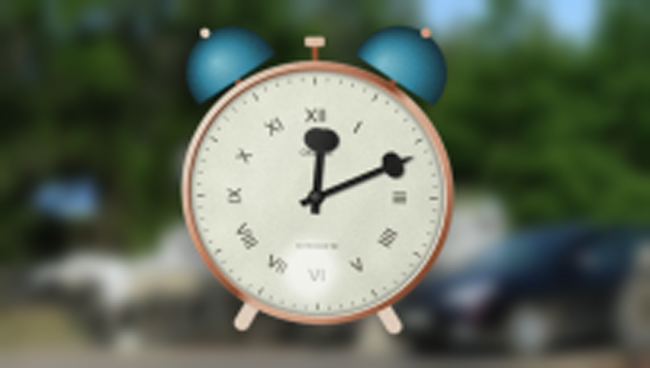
12:11
